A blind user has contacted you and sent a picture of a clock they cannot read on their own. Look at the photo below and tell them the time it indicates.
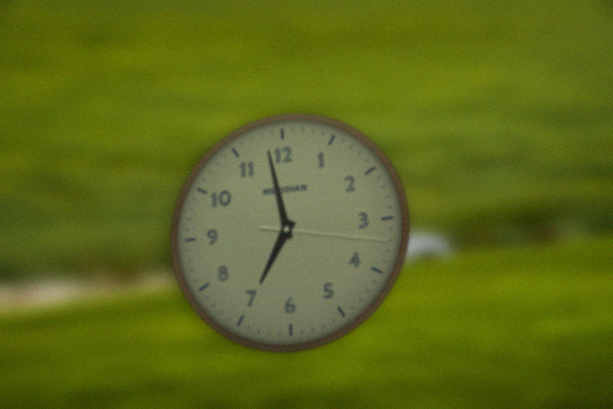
6:58:17
